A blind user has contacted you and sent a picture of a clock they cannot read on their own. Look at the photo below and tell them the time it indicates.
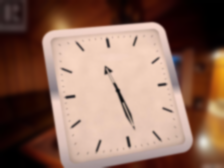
11:28
